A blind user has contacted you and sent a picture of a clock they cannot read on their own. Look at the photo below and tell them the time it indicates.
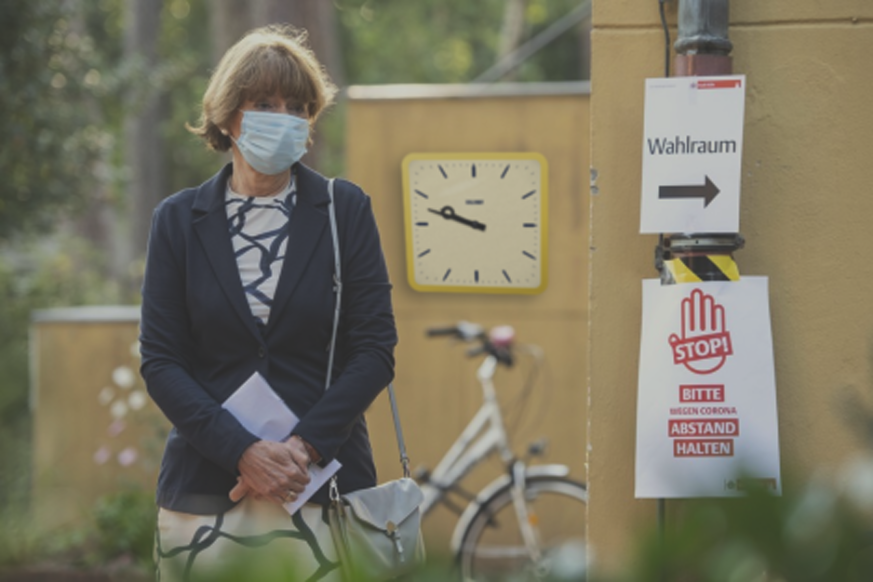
9:48
